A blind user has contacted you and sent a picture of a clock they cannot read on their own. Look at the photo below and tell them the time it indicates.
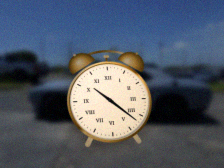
10:22
